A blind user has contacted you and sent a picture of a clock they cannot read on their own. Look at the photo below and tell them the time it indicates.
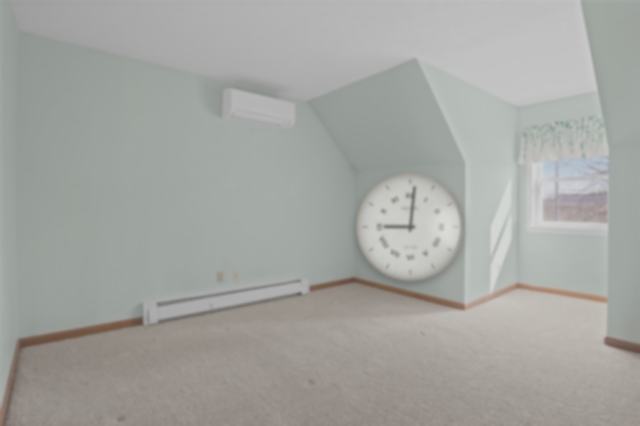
9:01
